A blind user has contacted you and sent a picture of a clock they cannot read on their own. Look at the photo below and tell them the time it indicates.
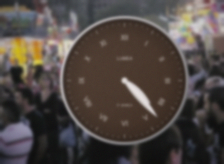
4:23
